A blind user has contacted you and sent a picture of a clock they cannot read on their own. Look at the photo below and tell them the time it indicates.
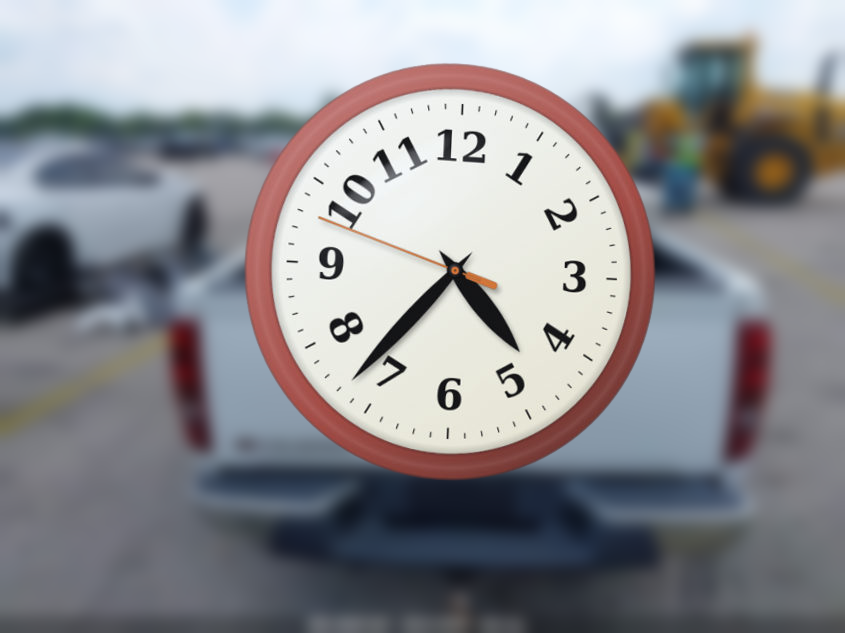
4:36:48
